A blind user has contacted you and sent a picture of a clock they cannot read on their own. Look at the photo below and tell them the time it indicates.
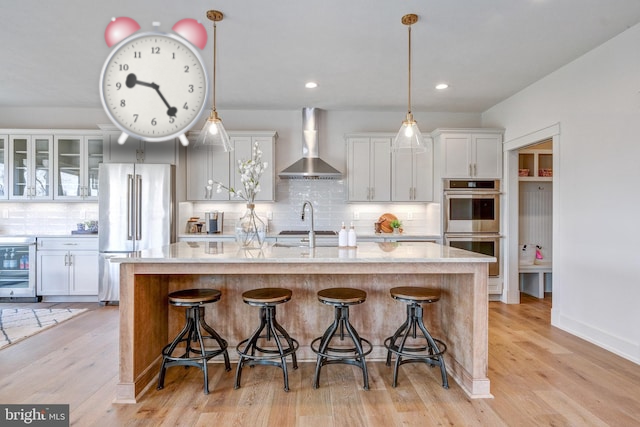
9:24
